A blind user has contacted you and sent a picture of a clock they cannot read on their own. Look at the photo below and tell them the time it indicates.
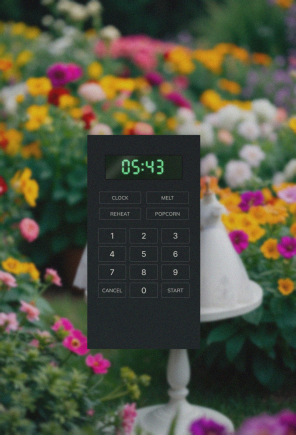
5:43
